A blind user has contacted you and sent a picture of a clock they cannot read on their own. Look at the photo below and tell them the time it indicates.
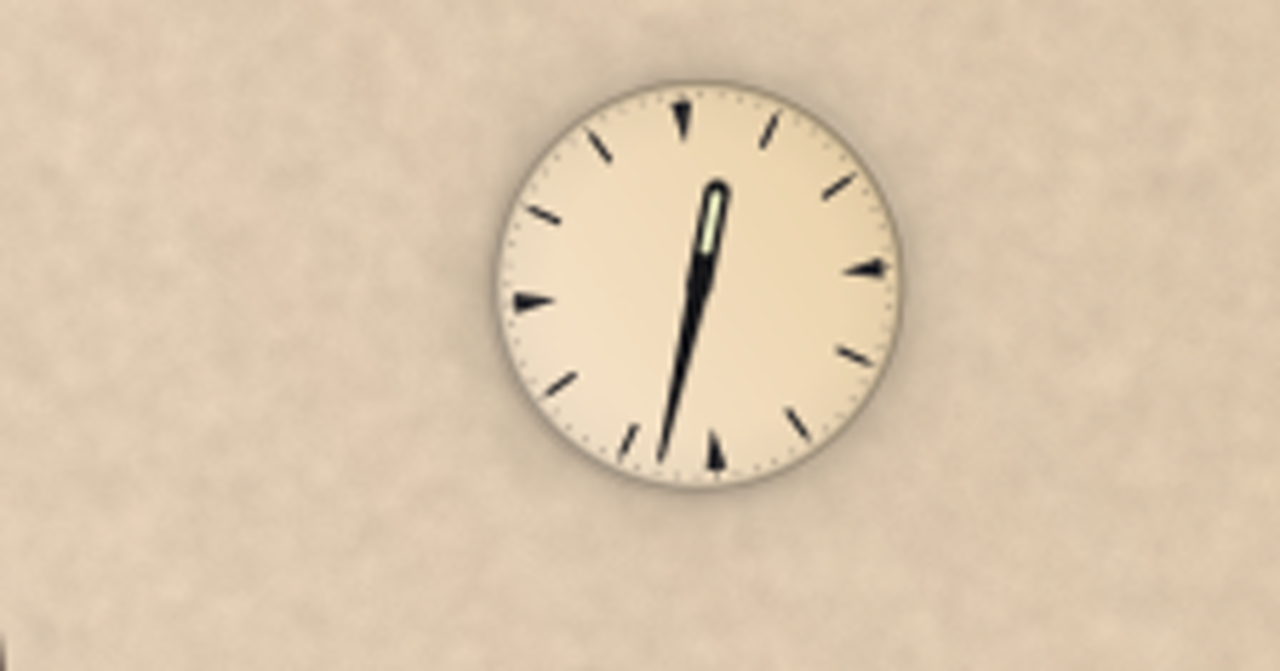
12:33
